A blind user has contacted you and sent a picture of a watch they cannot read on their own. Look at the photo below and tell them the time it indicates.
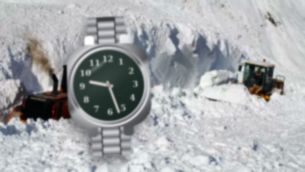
9:27
